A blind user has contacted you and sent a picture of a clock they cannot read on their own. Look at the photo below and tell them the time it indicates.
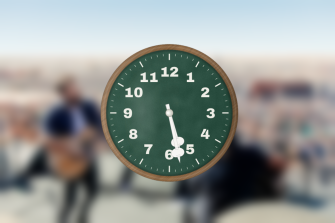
5:28
